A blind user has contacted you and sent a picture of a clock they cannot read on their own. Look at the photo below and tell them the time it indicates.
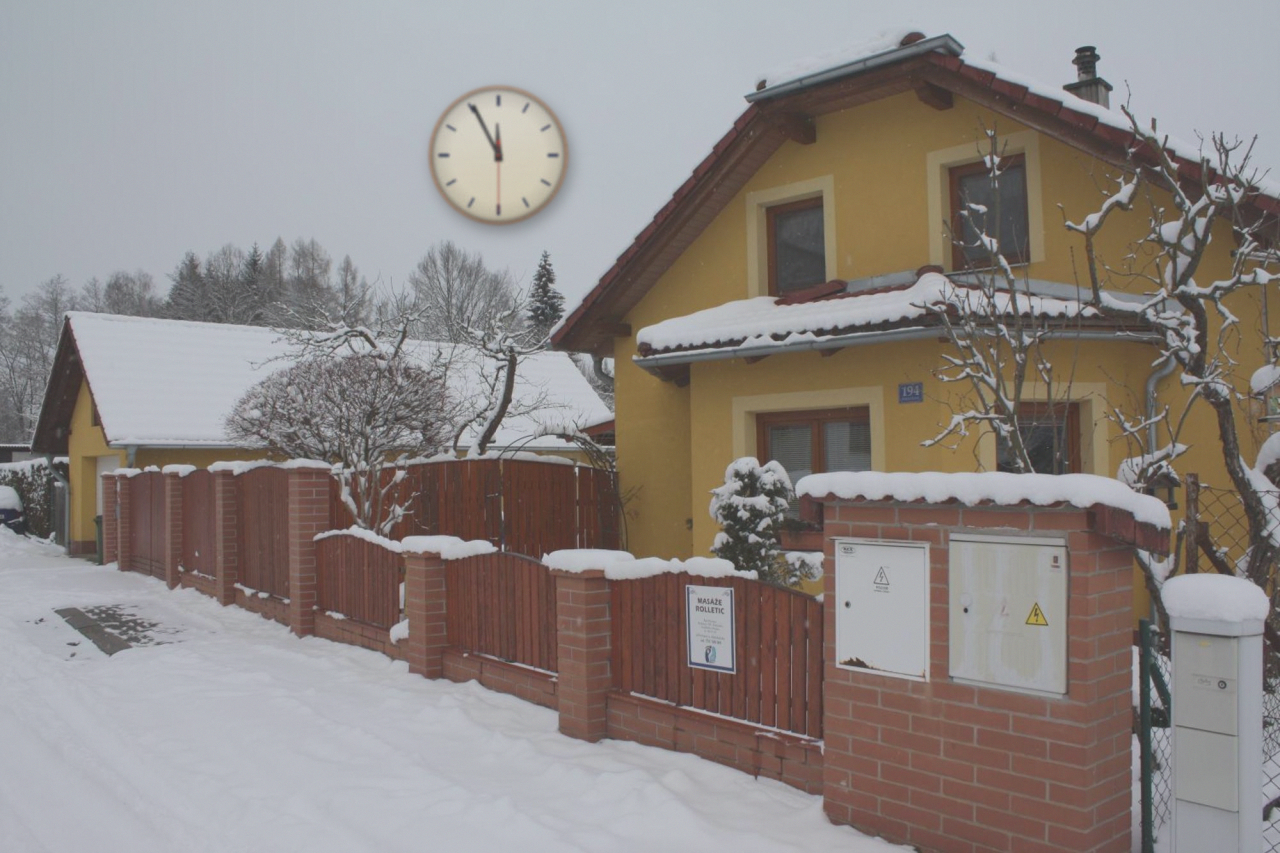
11:55:30
